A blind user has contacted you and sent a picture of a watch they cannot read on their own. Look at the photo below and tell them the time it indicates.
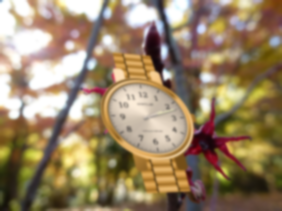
2:12
